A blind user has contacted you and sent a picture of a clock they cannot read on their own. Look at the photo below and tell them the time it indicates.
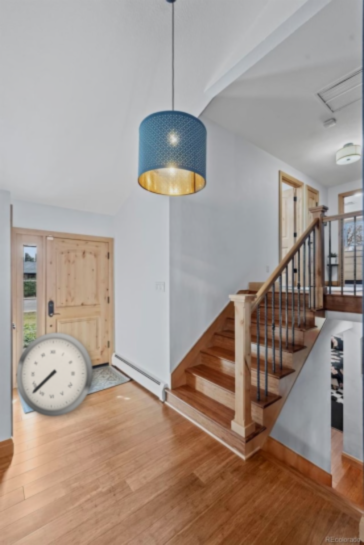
7:38
